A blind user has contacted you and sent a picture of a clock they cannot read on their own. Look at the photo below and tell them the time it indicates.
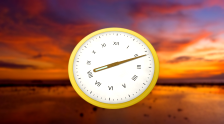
8:11
